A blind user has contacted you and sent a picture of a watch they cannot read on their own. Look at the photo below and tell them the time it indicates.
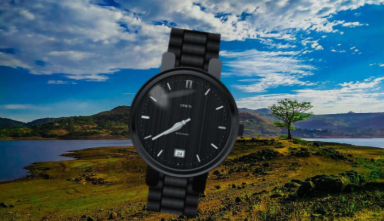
7:39
